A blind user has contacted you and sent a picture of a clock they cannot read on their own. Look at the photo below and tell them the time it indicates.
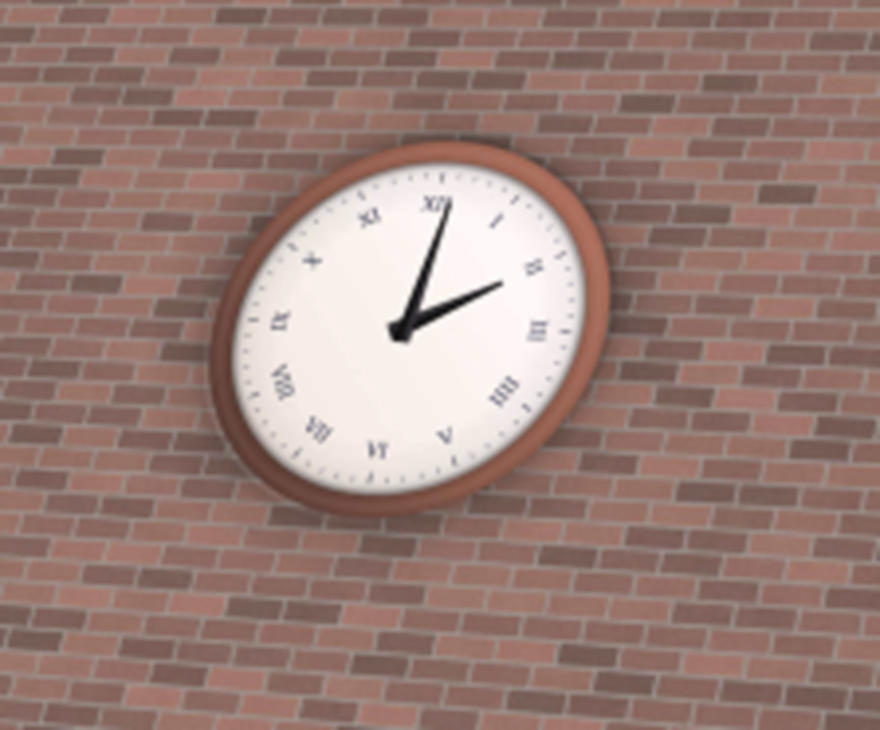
2:01
